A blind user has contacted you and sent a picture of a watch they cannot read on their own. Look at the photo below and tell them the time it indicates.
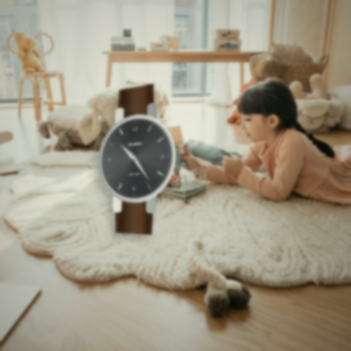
10:24
